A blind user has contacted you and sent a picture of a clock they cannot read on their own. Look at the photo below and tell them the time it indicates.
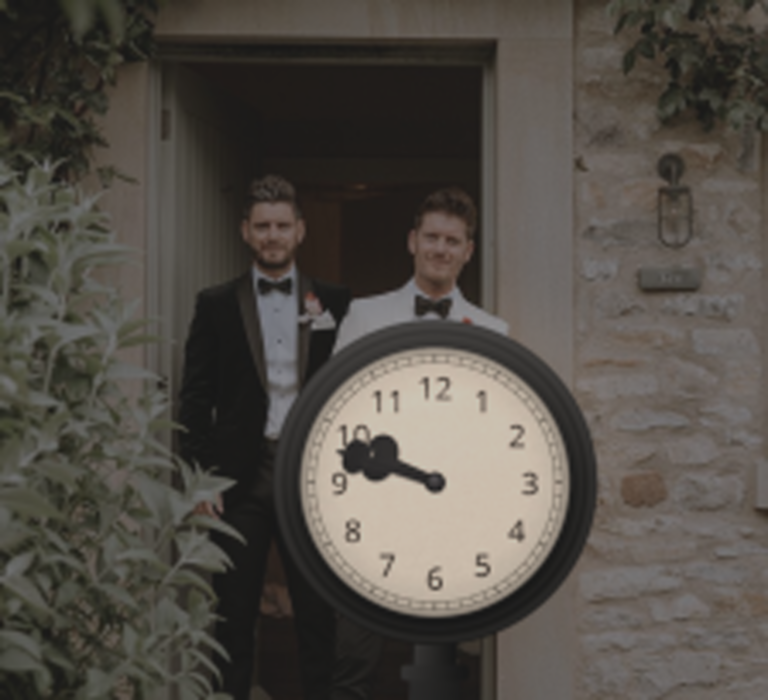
9:48
